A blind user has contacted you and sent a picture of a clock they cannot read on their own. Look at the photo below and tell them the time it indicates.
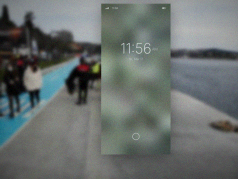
11:56
